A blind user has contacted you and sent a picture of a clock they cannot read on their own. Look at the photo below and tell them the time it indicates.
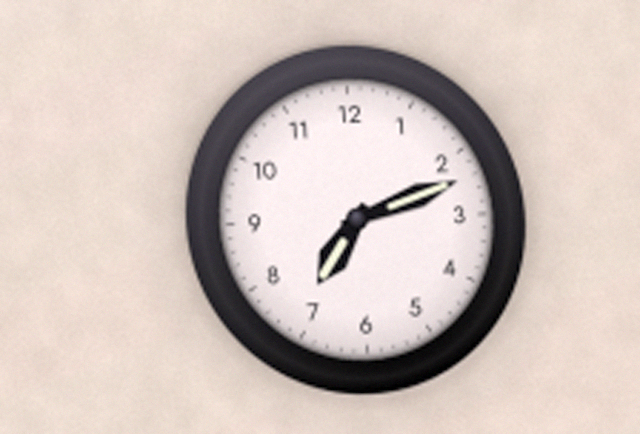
7:12
